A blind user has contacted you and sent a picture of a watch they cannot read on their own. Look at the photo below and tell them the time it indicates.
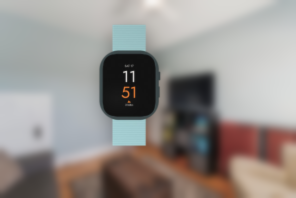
11:51
